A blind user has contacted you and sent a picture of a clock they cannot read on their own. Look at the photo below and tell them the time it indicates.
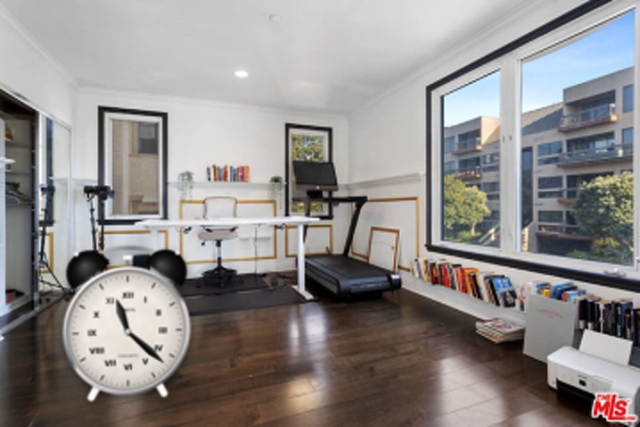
11:22
